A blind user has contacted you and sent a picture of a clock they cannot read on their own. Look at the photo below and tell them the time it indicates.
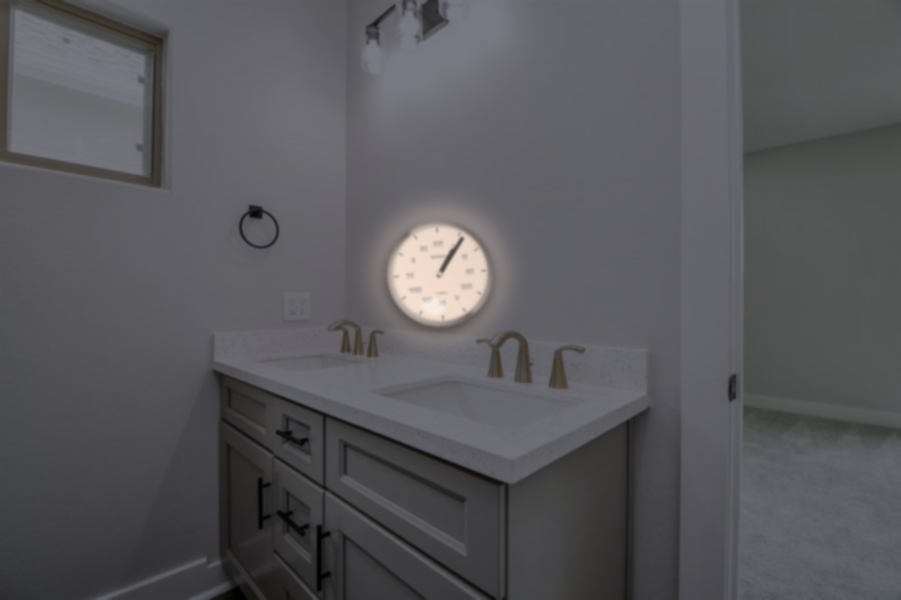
1:06
